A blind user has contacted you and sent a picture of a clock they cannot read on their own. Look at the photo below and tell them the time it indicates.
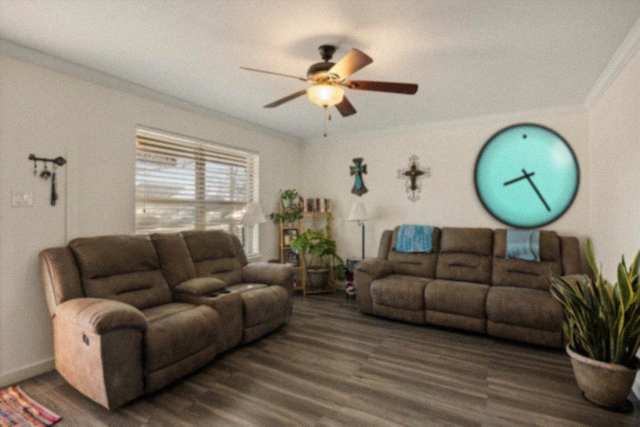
8:25
